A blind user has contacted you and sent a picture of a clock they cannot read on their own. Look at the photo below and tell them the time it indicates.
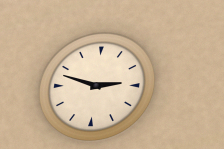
2:48
